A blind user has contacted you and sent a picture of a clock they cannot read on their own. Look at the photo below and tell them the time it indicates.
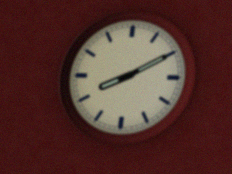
8:10
